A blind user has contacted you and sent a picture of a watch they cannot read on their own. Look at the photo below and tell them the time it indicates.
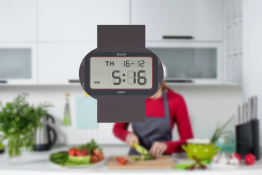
5:16
